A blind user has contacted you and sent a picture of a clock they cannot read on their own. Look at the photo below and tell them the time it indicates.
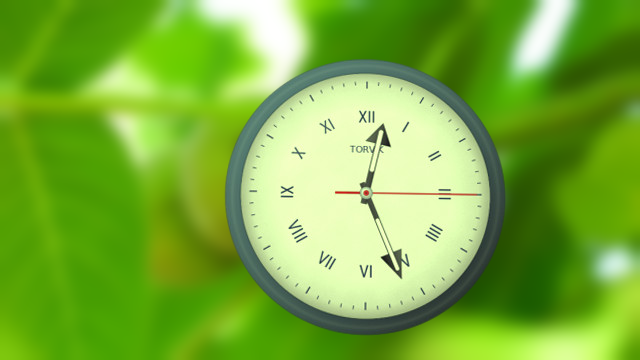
12:26:15
